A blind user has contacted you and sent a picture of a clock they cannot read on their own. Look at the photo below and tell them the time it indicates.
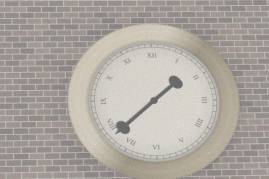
1:38
